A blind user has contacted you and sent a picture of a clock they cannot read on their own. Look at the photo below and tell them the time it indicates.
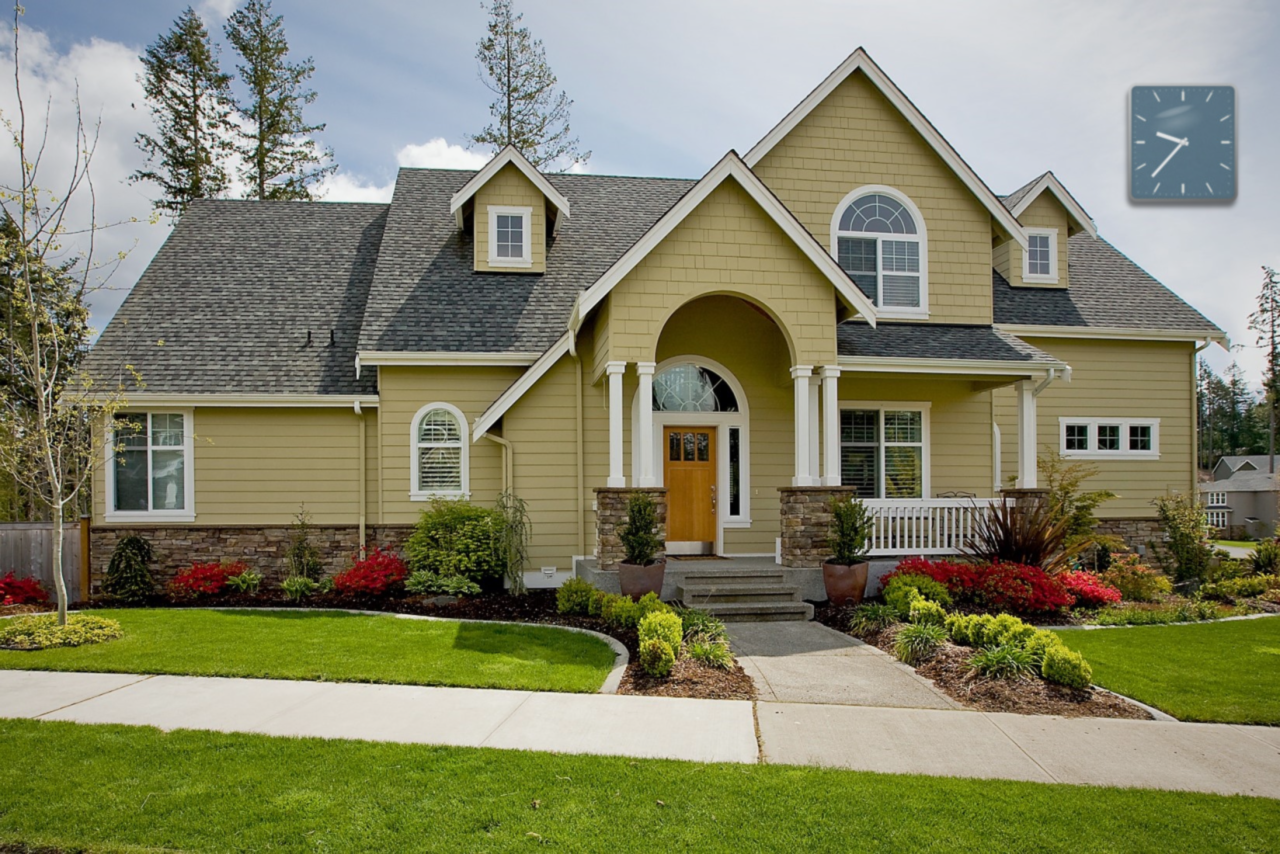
9:37
